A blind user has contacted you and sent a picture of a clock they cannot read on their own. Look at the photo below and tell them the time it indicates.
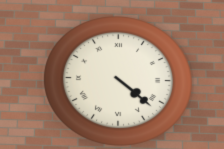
4:22
